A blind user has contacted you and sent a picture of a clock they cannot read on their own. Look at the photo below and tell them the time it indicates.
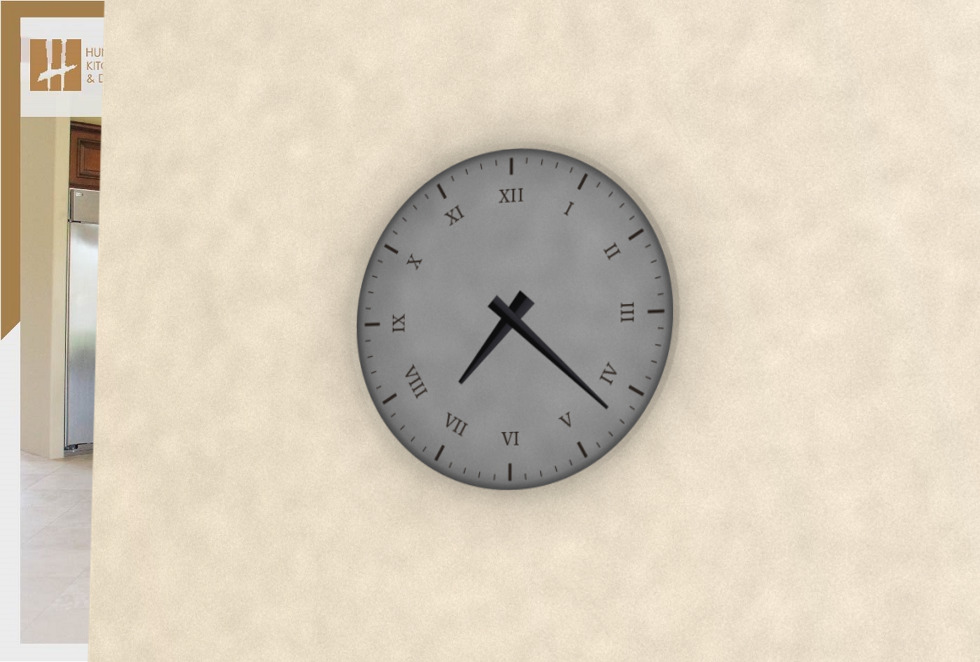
7:22
